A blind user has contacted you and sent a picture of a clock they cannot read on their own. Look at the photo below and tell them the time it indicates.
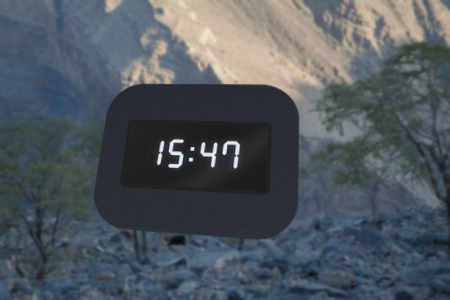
15:47
